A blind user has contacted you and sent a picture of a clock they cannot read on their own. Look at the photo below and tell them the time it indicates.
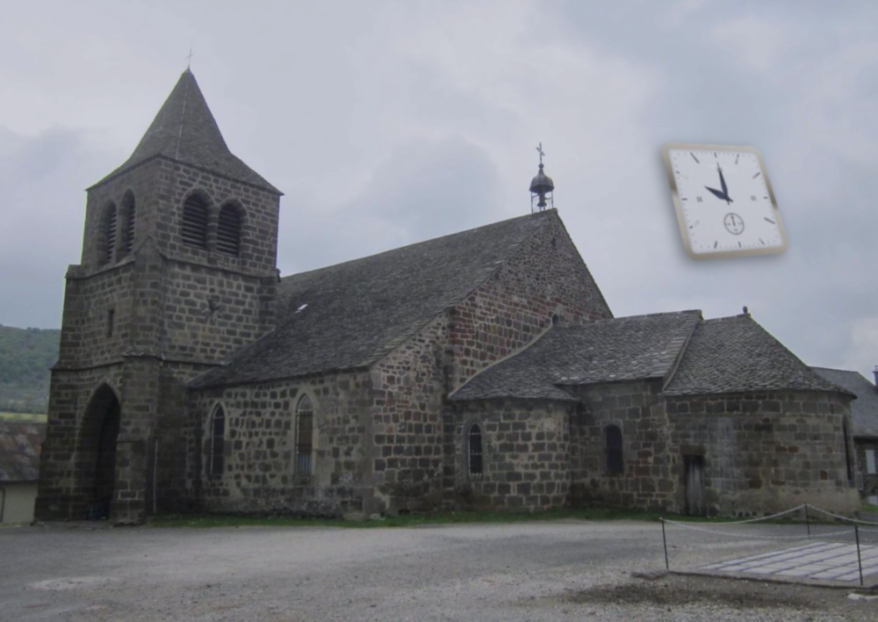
10:00
